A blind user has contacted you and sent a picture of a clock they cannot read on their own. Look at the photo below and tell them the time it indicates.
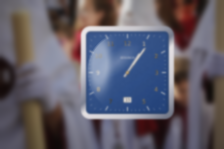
1:06
